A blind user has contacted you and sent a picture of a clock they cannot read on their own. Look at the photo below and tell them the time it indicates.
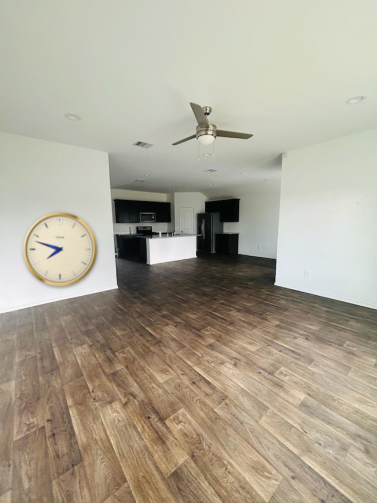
7:48
